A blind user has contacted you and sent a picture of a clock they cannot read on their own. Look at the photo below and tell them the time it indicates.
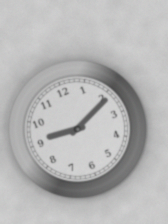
9:11
